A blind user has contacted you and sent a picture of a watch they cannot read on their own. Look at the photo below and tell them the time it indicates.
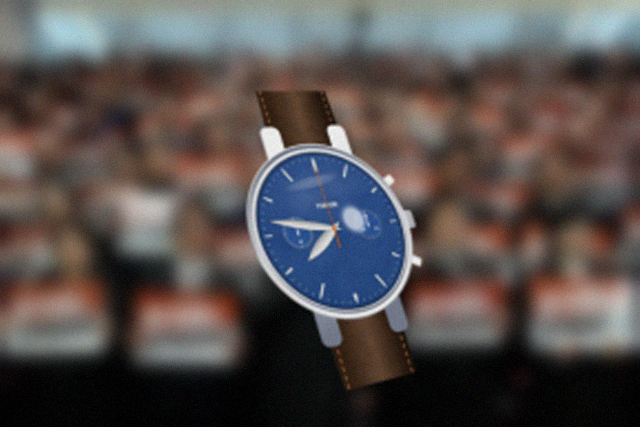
7:47
